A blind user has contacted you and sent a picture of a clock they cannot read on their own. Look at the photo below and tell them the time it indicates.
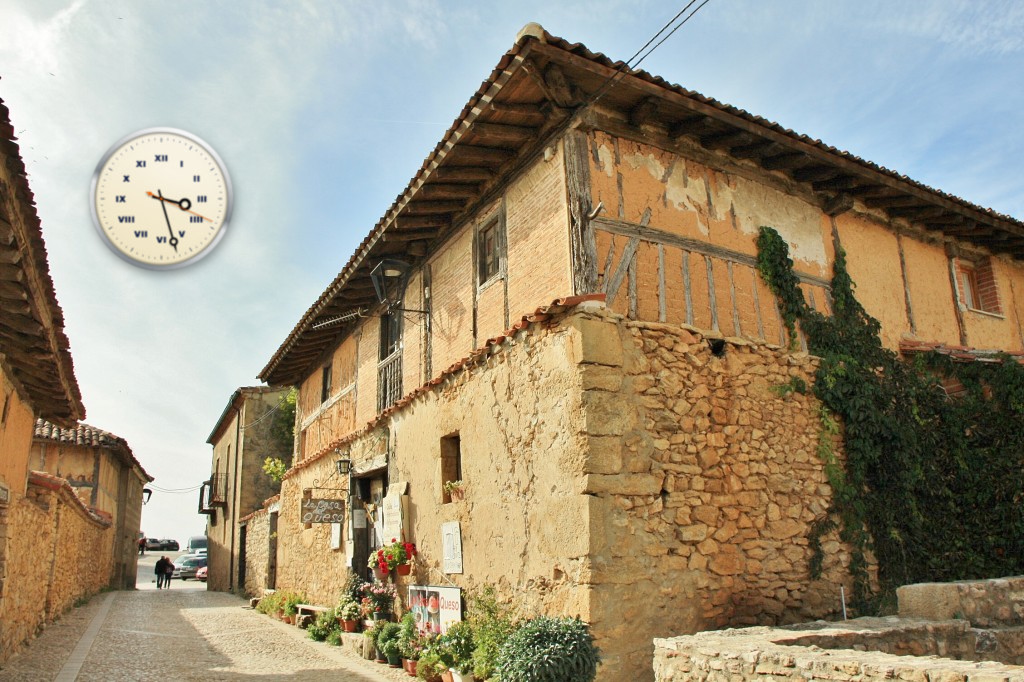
3:27:19
